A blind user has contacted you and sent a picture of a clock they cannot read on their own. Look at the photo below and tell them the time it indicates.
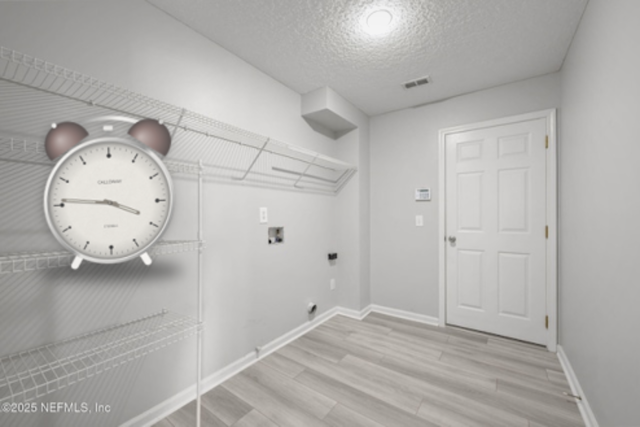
3:46
